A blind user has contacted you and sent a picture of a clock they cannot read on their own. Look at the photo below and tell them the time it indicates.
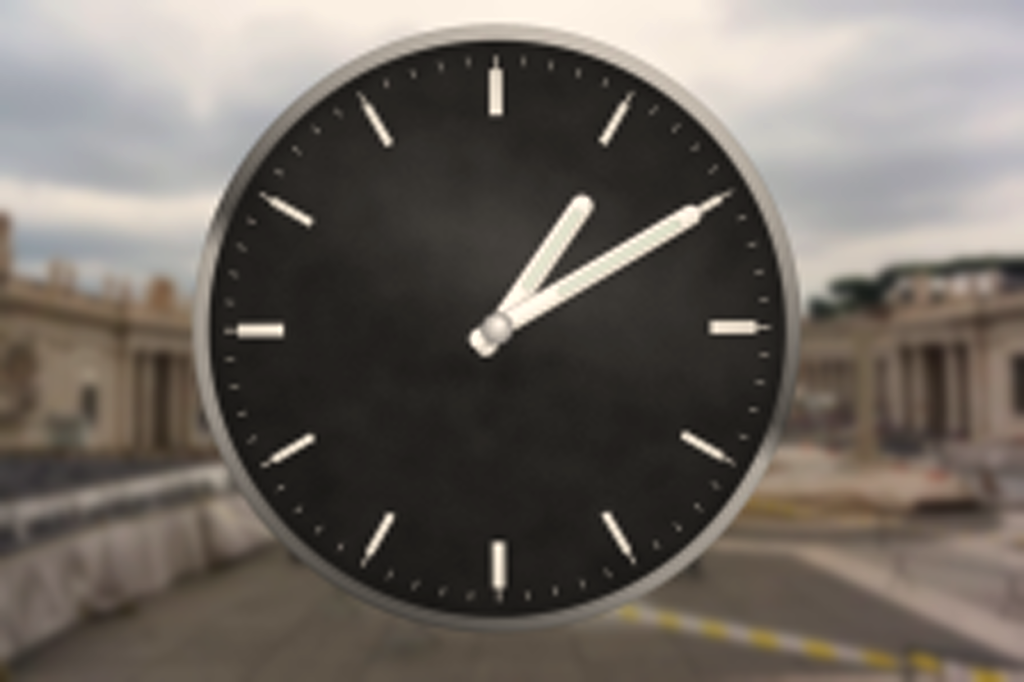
1:10
